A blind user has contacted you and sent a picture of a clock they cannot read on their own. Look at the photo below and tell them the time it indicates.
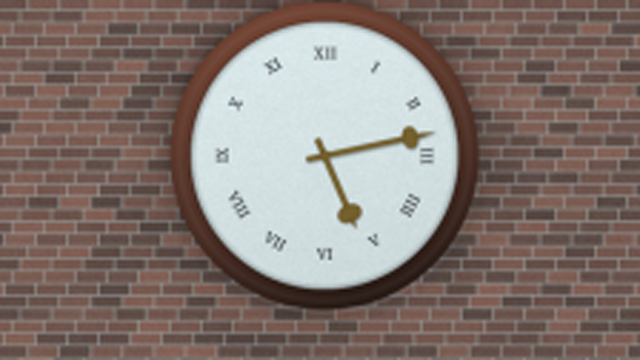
5:13
